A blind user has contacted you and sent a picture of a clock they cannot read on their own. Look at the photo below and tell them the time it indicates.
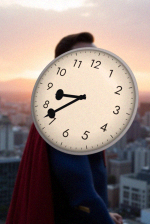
8:37
